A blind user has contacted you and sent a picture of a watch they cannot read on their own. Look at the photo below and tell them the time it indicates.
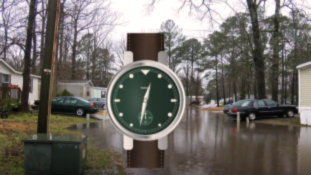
12:32
